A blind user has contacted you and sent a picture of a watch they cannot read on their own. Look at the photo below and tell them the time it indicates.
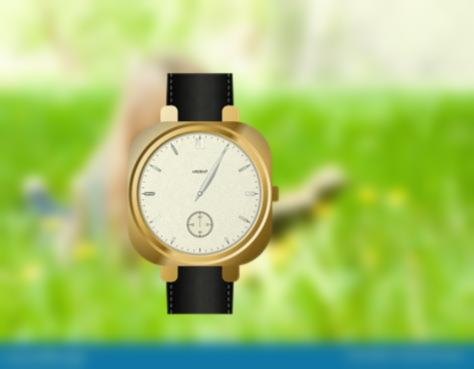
1:05
